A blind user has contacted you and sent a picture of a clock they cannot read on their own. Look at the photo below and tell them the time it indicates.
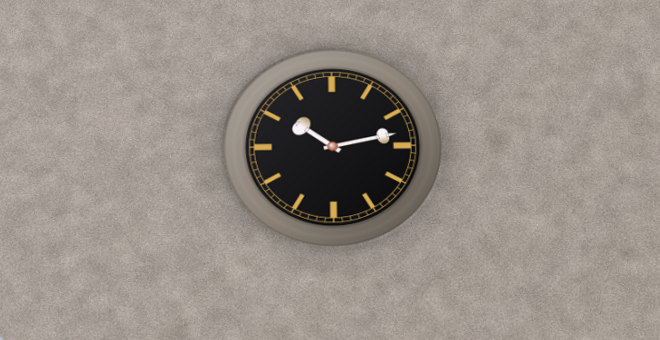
10:13
